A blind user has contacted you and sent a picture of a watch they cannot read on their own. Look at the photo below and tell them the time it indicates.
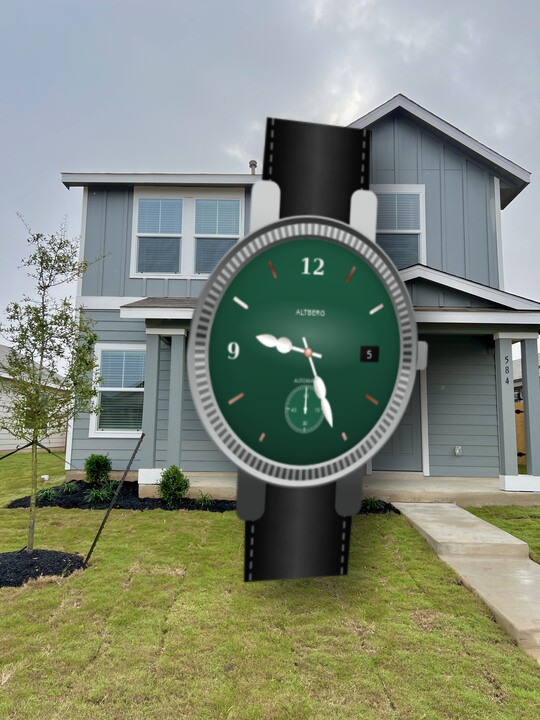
9:26
